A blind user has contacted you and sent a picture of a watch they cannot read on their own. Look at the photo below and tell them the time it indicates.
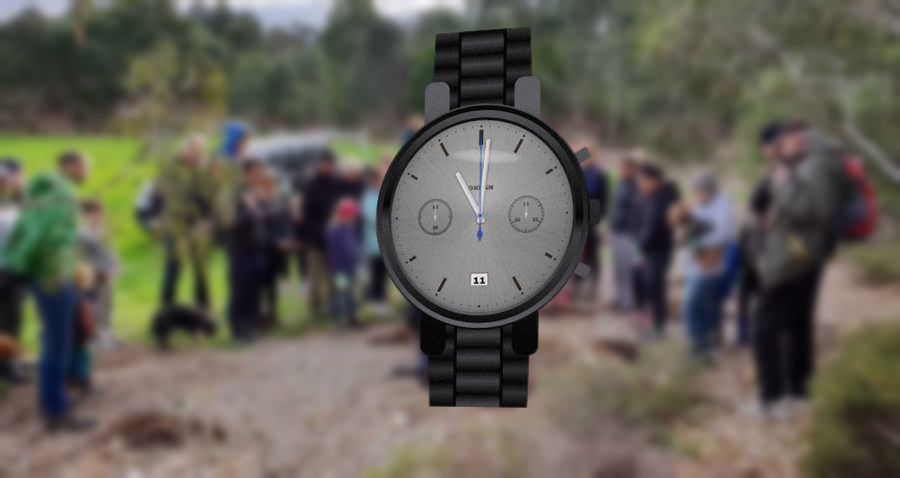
11:01
